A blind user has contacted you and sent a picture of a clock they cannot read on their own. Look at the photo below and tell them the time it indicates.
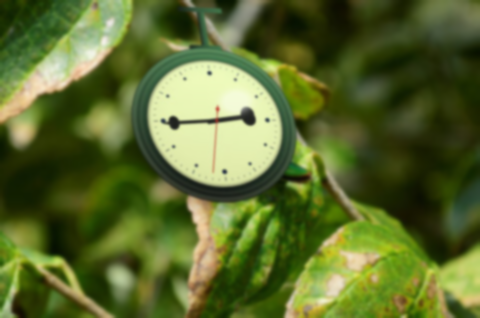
2:44:32
